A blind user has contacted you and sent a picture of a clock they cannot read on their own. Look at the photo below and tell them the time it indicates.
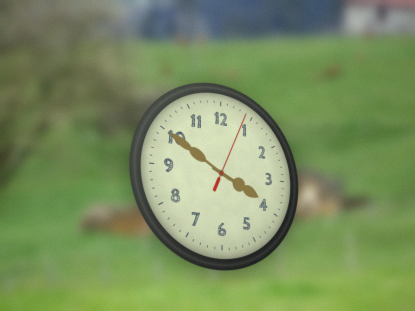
3:50:04
